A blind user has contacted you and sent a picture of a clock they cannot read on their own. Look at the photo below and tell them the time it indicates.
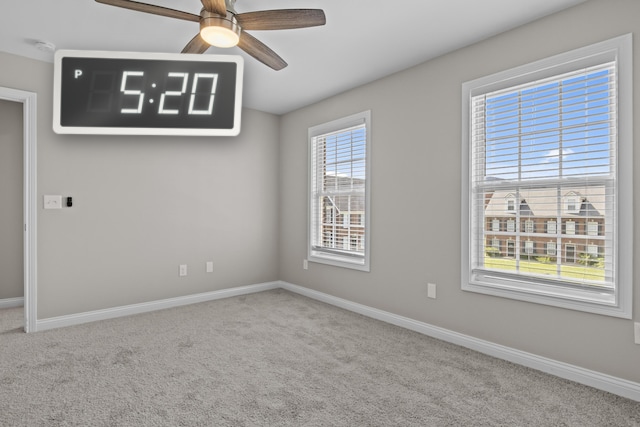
5:20
